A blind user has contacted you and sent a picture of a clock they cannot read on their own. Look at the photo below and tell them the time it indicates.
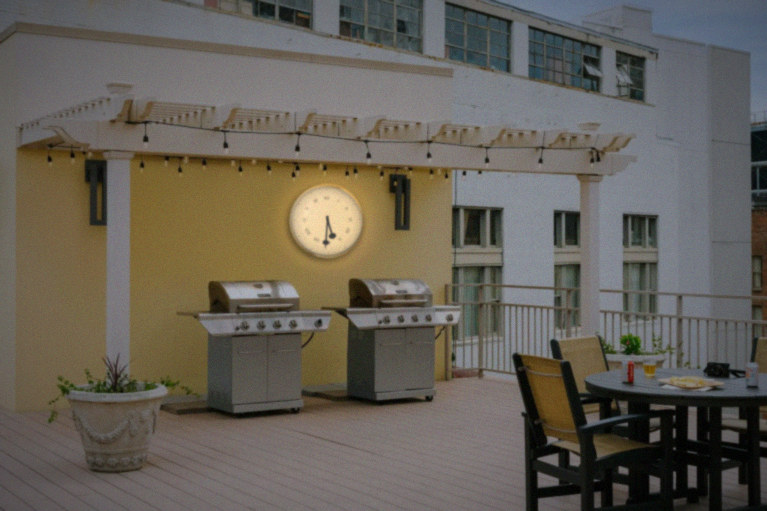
5:31
